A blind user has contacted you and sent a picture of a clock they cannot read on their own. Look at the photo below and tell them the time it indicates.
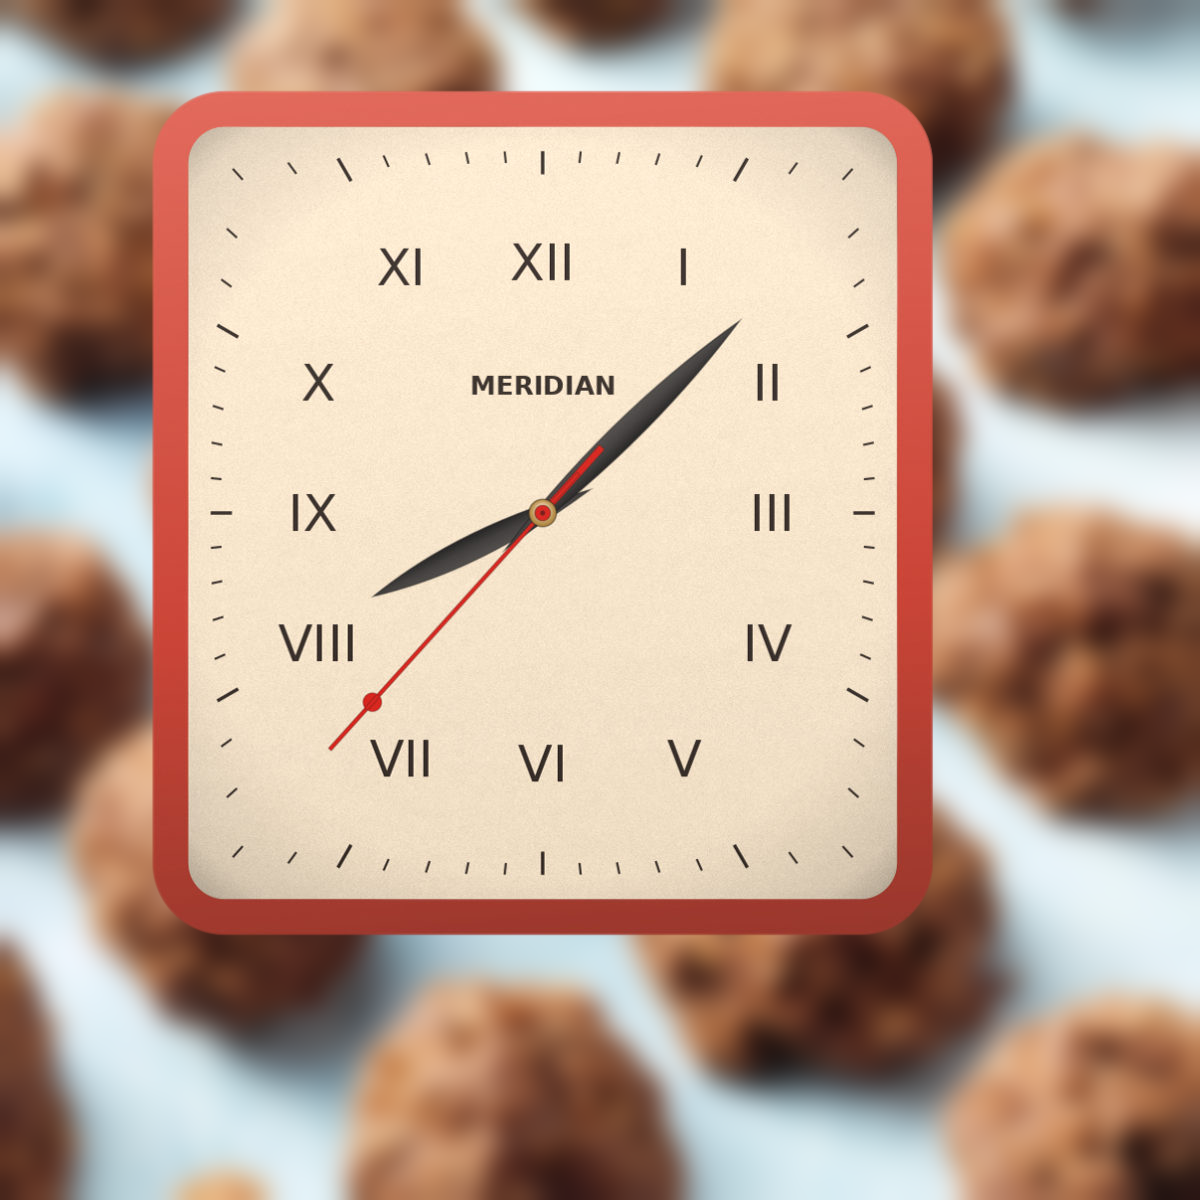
8:07:37
